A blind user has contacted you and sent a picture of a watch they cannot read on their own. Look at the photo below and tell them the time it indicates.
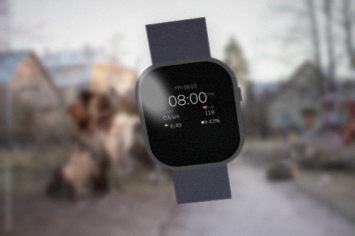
8:00
